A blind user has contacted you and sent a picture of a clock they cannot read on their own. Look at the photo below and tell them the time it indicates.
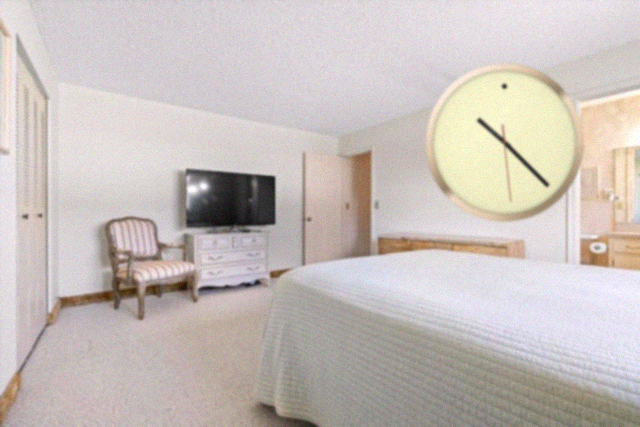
10:22:29
